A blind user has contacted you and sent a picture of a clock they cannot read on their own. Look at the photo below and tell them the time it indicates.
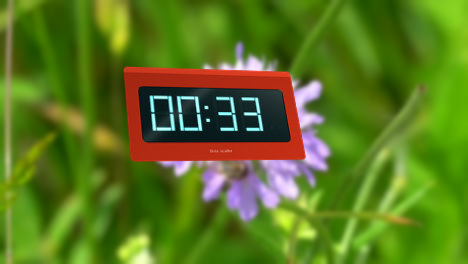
0:33
